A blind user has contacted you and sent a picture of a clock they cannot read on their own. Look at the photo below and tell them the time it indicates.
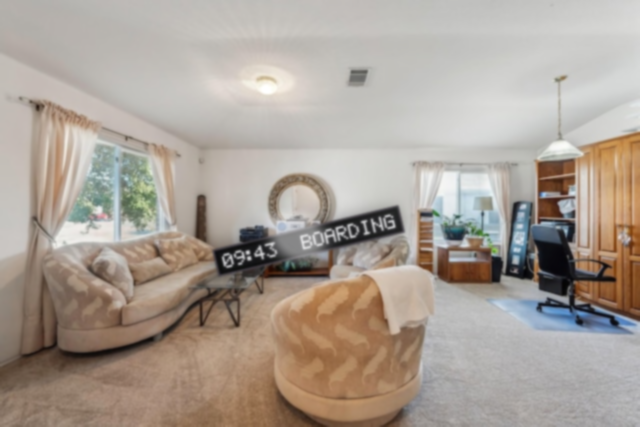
9:43
